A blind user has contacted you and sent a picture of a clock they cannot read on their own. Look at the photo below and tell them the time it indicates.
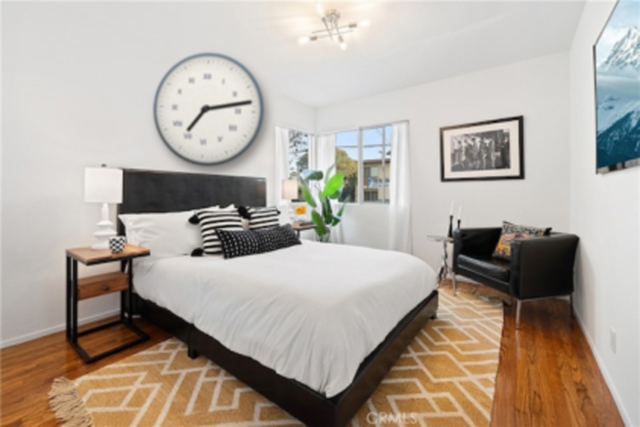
7:13
